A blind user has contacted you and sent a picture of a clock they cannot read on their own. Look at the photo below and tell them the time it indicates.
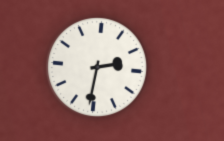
2:31
